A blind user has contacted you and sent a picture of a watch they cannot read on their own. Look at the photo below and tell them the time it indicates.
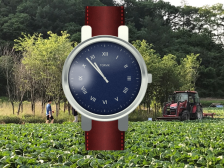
10:53
